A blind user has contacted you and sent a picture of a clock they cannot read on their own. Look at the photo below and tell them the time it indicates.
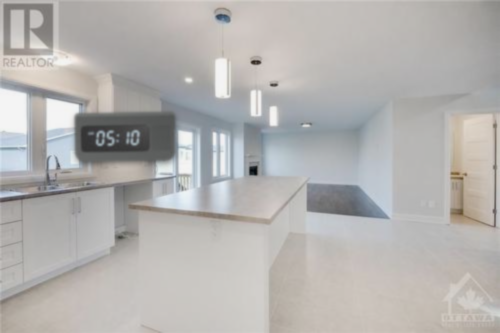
5:10
